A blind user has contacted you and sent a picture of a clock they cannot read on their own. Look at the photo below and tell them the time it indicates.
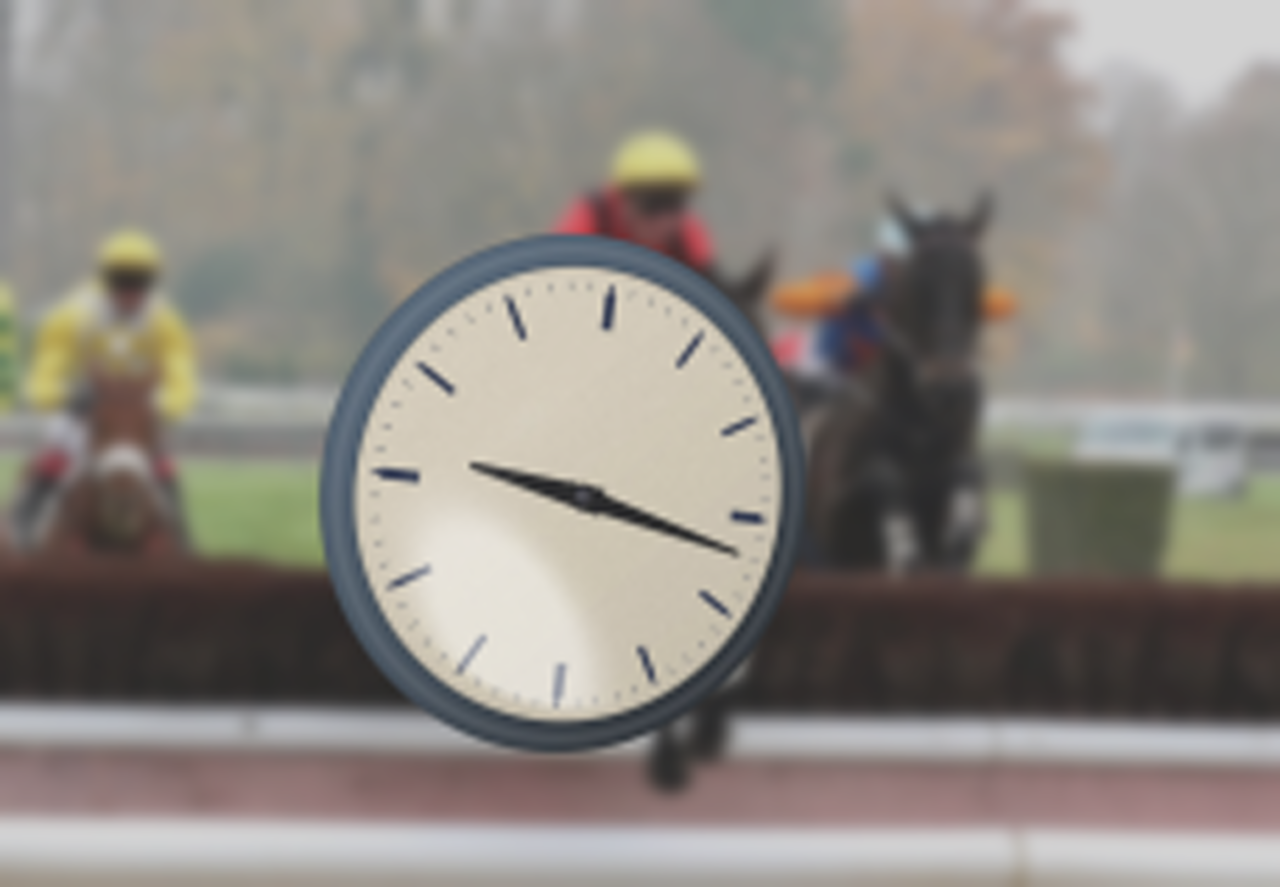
9:17
